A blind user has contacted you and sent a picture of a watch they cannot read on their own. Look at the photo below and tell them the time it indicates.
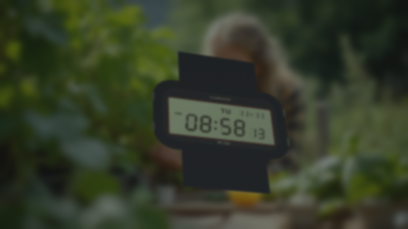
8:58:13
